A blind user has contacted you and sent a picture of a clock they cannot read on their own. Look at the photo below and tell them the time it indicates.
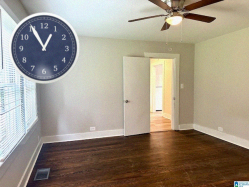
12:55
